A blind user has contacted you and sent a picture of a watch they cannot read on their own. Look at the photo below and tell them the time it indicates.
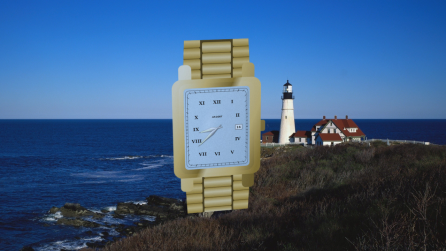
8:38
